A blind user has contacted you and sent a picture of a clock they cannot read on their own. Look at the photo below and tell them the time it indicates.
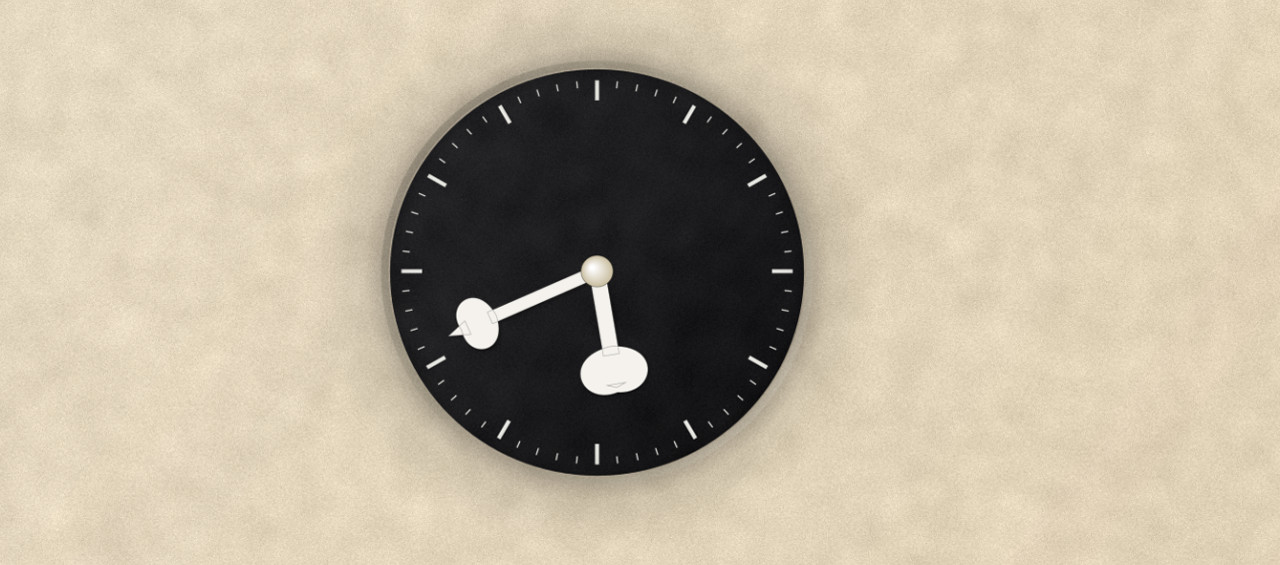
5:41
